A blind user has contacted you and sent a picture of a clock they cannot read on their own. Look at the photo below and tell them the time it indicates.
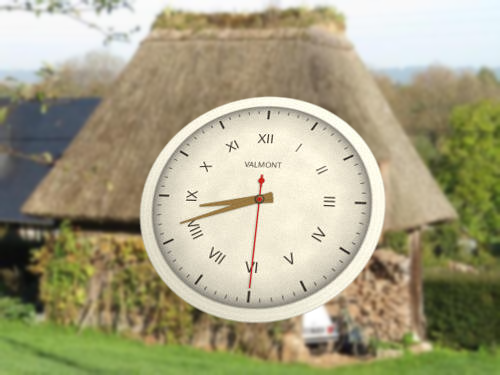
8:41:30
